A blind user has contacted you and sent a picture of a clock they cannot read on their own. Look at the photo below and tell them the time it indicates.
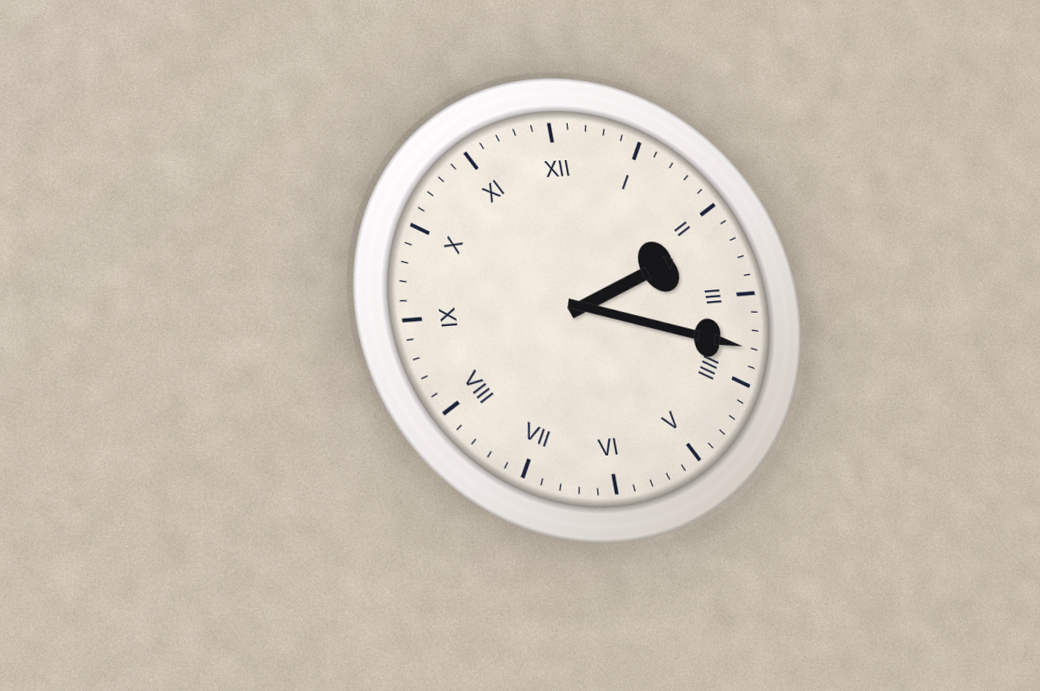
2:18
